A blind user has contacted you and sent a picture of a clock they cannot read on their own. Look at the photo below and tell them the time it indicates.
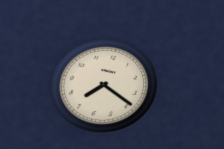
7:19
